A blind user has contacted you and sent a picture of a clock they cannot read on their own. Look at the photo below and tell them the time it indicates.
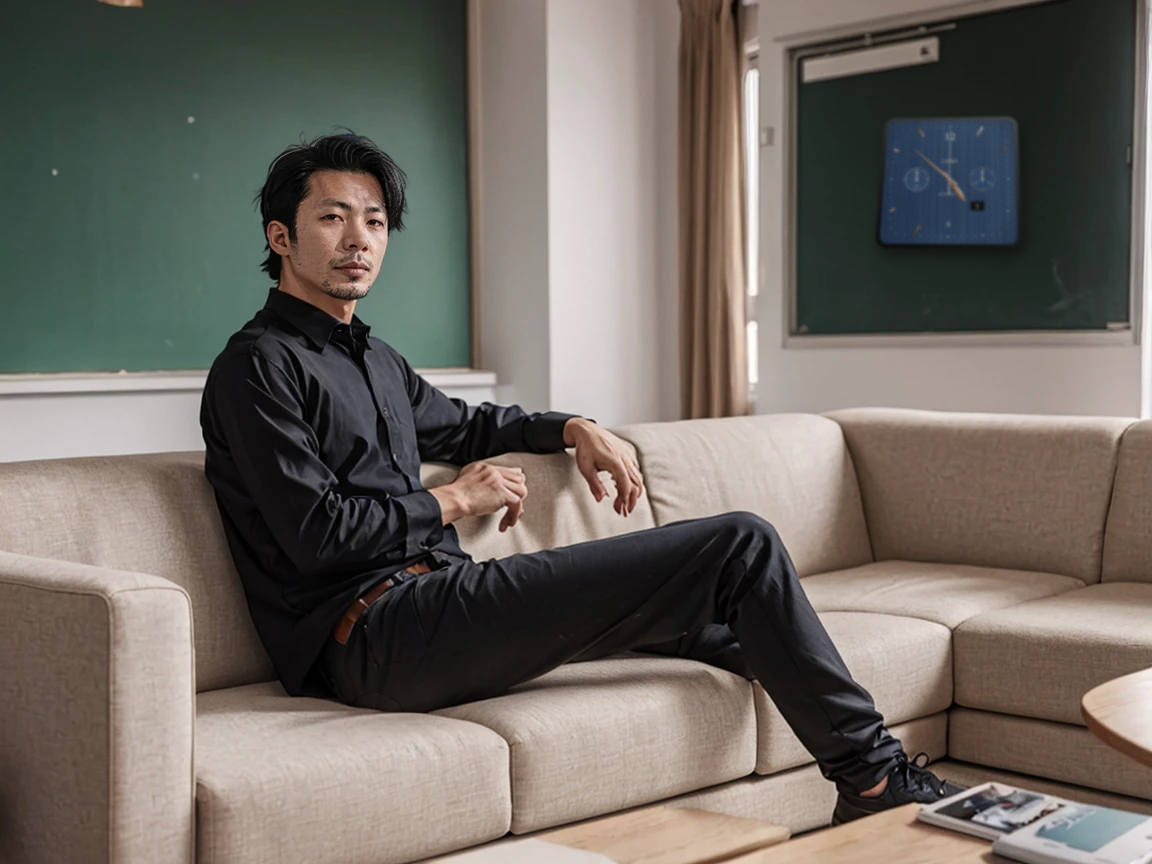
4:52
